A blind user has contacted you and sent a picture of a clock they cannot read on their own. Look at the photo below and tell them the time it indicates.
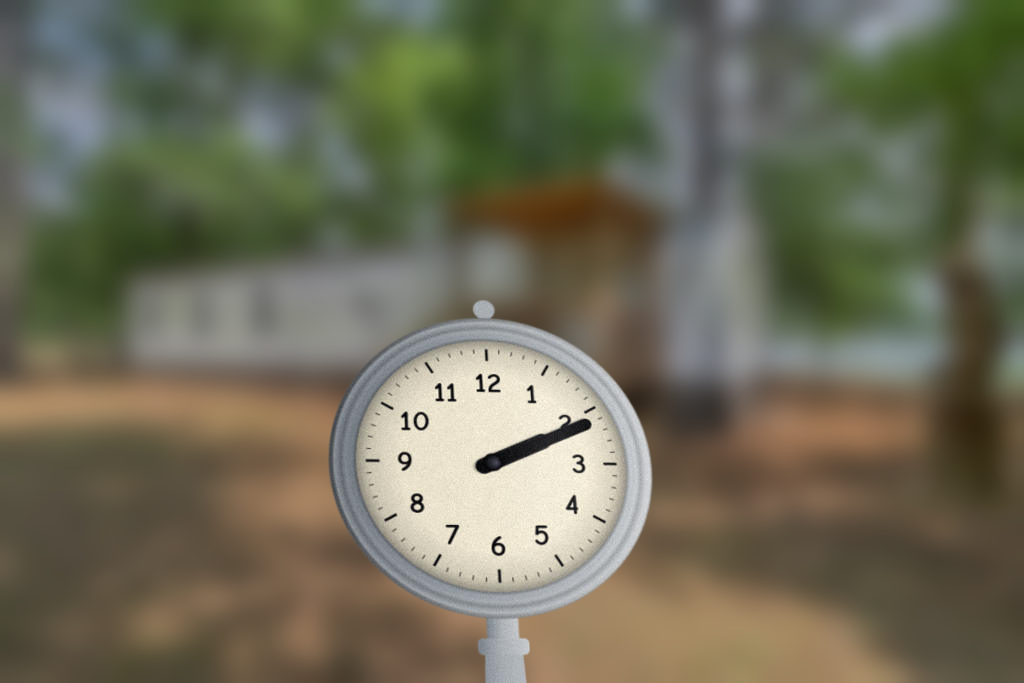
2:11
